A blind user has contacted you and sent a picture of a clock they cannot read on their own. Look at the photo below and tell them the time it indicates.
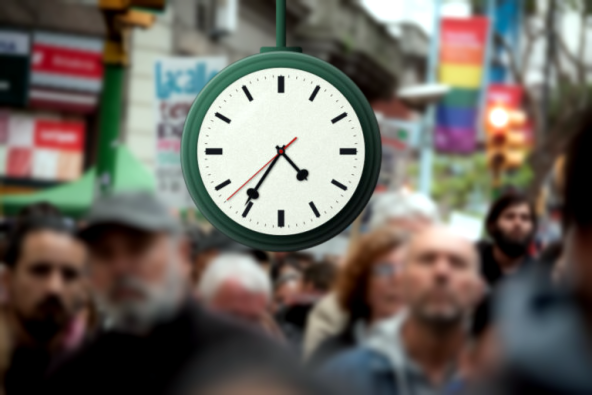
4:35:38
